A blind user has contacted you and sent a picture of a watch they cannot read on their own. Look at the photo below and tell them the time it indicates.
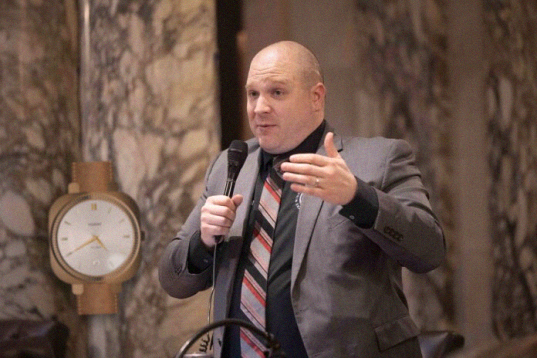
4:40
